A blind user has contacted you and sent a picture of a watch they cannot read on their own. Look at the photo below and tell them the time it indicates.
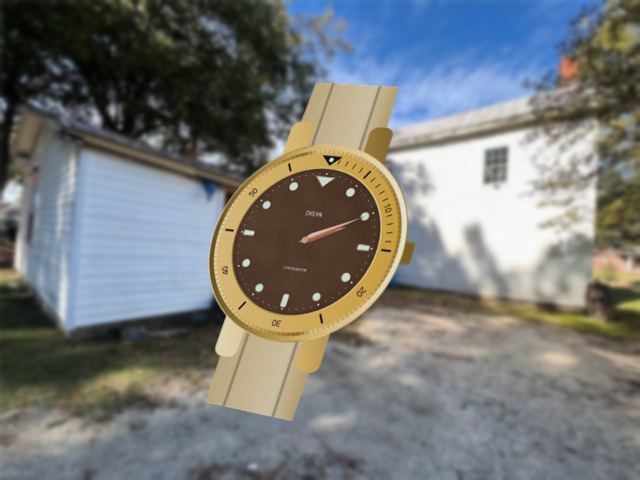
2:10
